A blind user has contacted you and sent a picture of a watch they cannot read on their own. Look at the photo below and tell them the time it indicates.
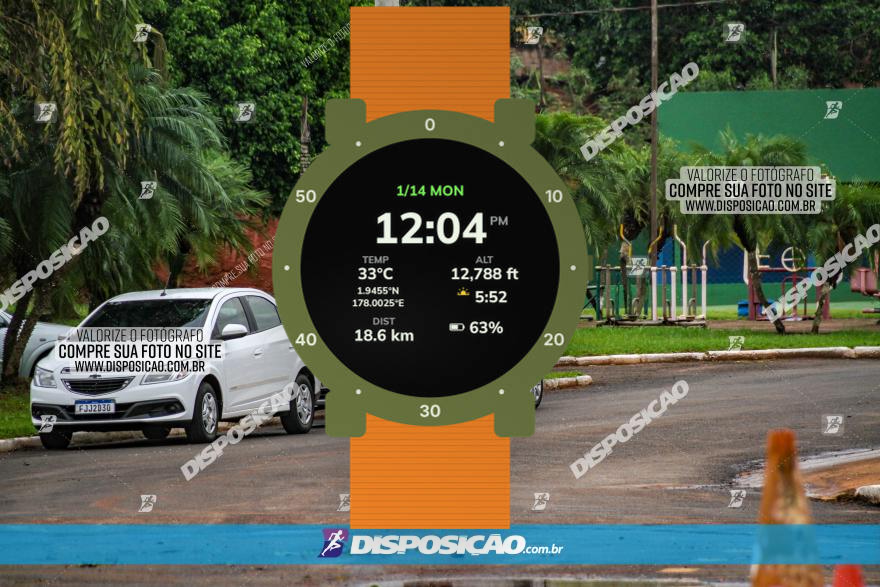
12:04
